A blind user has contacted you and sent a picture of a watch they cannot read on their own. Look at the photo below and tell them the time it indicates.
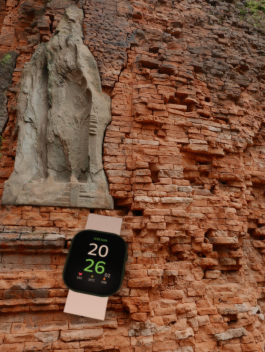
20:26
